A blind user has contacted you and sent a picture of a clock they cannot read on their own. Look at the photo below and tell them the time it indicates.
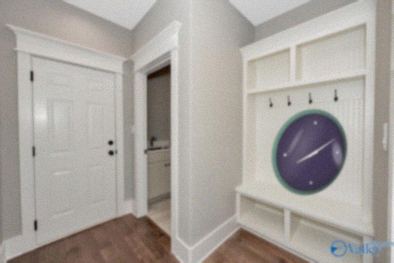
8:10
